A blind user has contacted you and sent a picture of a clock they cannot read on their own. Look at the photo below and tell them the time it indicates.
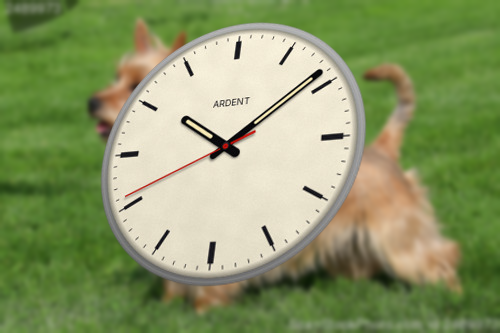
10:08:41
